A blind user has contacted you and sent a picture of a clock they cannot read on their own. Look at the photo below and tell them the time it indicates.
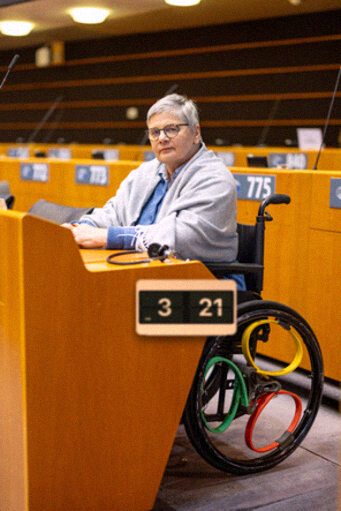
3:21
